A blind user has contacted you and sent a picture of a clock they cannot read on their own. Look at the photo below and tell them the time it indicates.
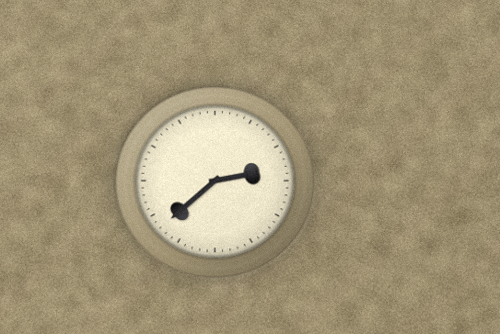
2:38
